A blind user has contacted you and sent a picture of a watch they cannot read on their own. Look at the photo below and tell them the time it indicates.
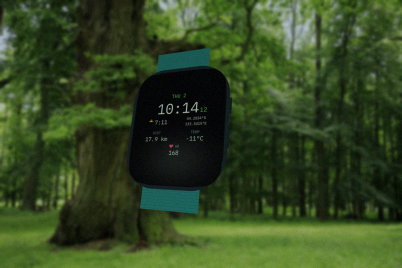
10:14
